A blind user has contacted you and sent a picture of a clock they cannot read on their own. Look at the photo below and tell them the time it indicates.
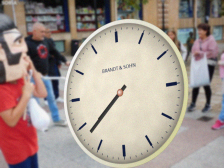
7:38
